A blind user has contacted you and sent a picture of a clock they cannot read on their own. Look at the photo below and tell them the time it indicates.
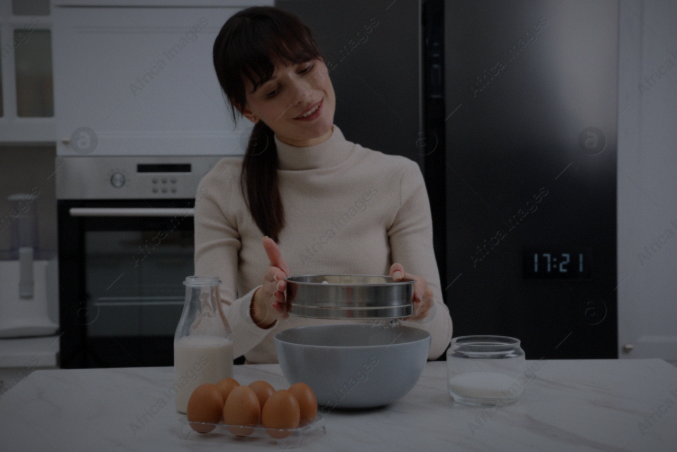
17:21
